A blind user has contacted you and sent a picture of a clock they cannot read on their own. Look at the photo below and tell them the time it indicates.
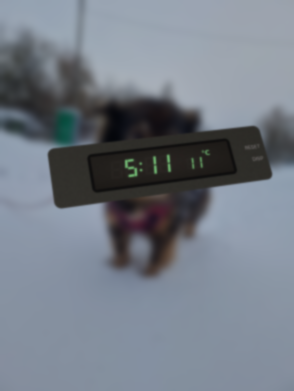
5:11
